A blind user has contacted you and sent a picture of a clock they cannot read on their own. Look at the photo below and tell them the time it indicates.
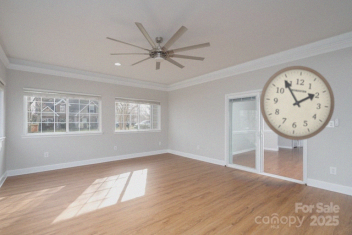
1:54
